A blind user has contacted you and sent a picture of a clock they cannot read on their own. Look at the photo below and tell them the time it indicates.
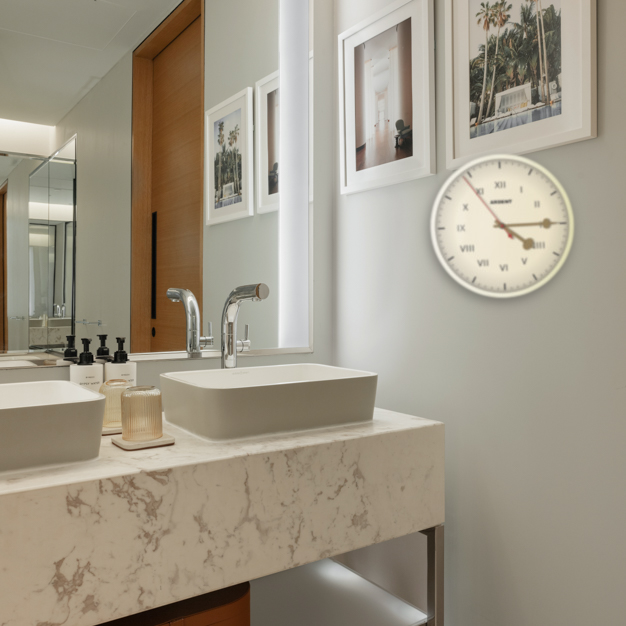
4:14:54
